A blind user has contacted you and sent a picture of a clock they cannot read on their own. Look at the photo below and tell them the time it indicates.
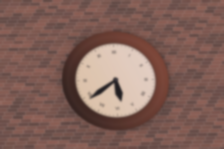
5:39
